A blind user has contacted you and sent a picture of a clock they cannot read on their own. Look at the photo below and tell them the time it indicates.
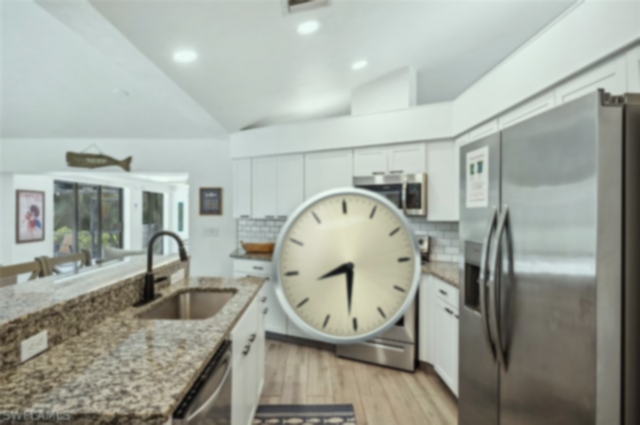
8:31
